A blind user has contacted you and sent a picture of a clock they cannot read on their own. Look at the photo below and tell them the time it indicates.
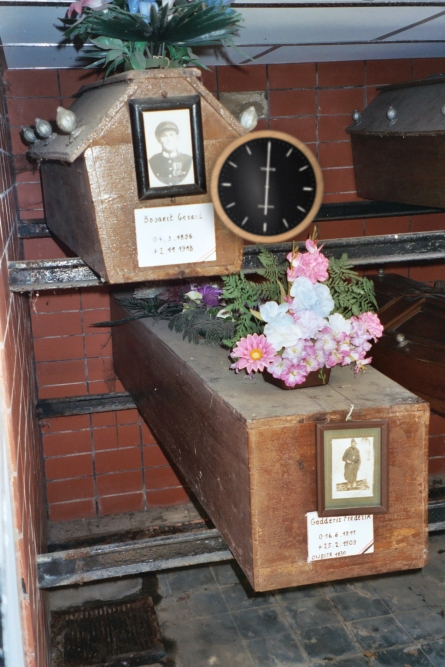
6:00
